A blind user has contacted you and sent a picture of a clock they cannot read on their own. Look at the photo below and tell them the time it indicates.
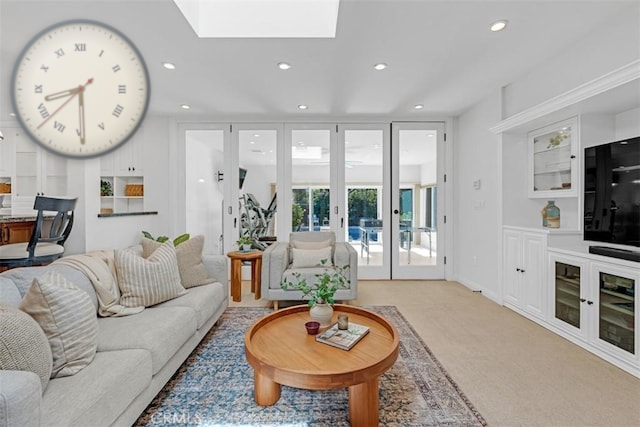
8:29:38
